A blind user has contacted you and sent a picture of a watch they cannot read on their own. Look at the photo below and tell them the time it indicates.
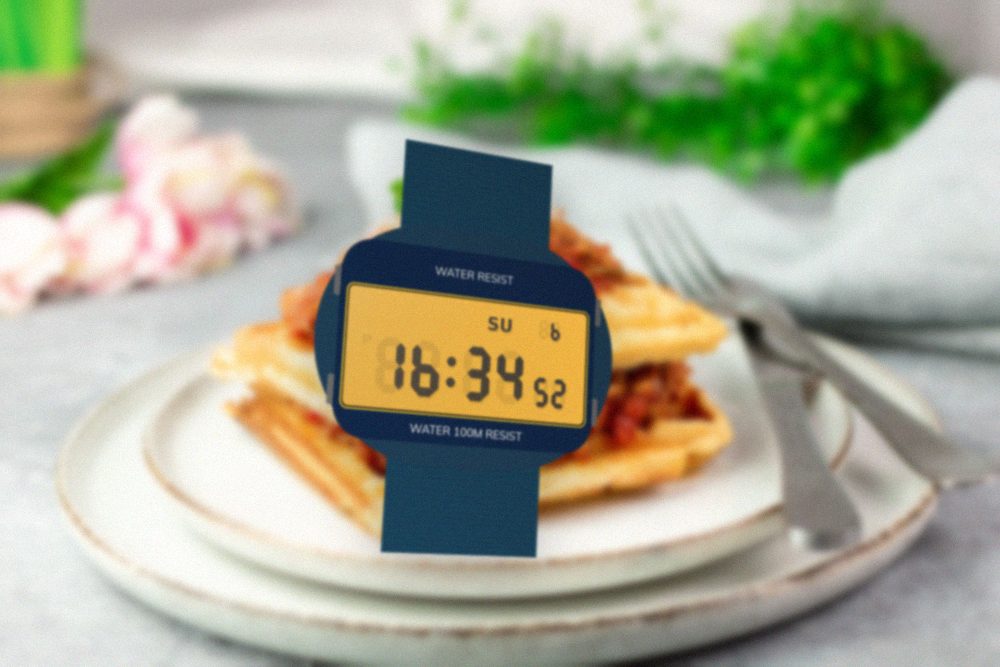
16:34:52
